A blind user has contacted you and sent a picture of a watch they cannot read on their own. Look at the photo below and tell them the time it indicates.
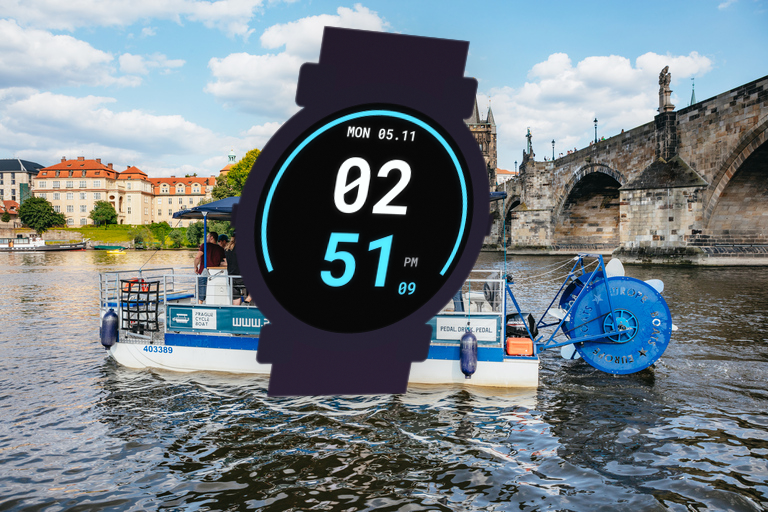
2:51:09
